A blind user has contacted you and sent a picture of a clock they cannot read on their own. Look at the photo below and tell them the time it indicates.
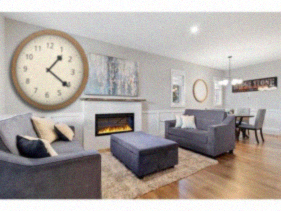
1:21
